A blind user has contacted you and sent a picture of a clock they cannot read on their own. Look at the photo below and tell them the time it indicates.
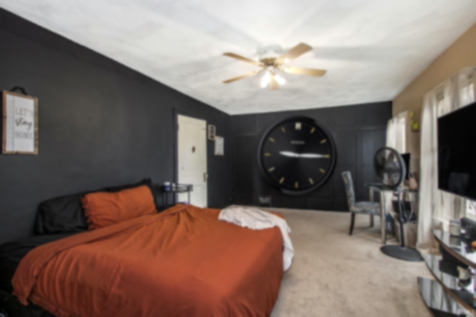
9:15
